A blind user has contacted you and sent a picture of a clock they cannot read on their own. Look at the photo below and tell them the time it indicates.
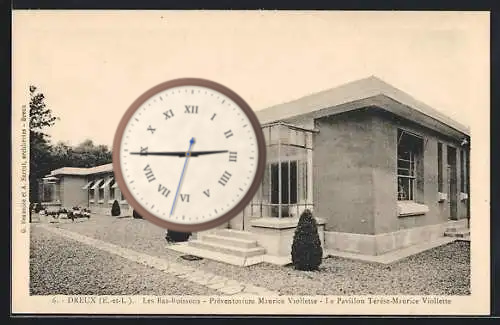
2:44:32
